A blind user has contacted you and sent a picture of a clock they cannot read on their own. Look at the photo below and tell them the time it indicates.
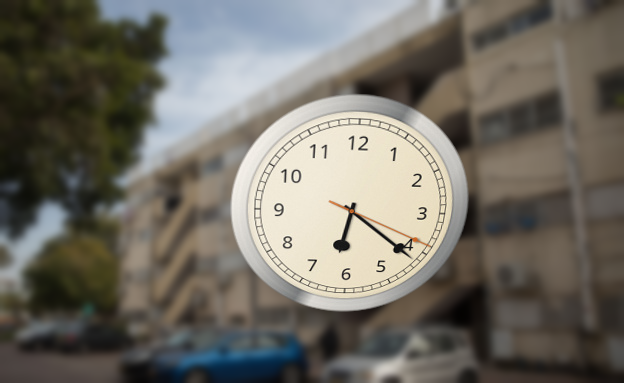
6:21:19
